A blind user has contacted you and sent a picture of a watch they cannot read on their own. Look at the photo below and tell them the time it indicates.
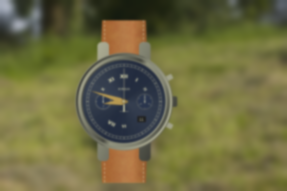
8:48
